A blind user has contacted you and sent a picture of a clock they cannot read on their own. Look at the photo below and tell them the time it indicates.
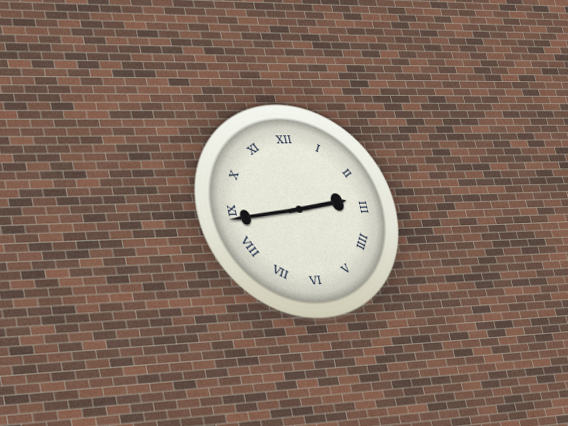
2:44
